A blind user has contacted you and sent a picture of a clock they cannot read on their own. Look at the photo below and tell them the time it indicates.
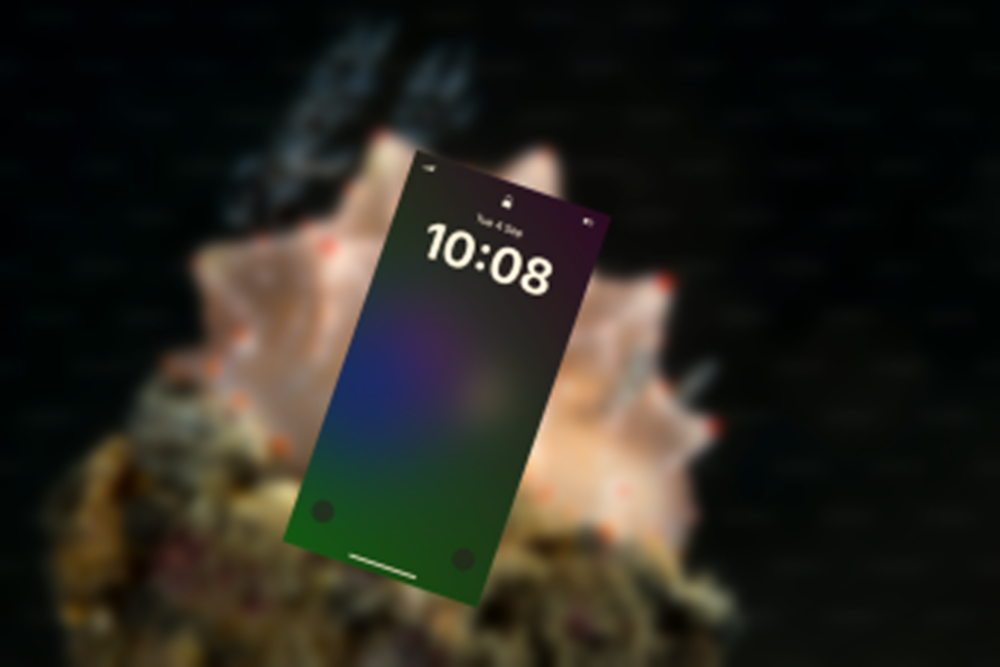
10:08
